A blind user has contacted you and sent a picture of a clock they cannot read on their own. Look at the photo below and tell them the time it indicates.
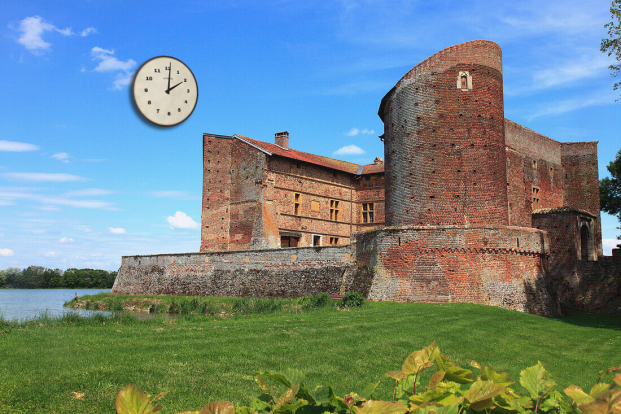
2:01
